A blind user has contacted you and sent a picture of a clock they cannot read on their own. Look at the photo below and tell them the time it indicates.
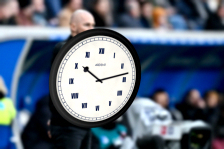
10:13
